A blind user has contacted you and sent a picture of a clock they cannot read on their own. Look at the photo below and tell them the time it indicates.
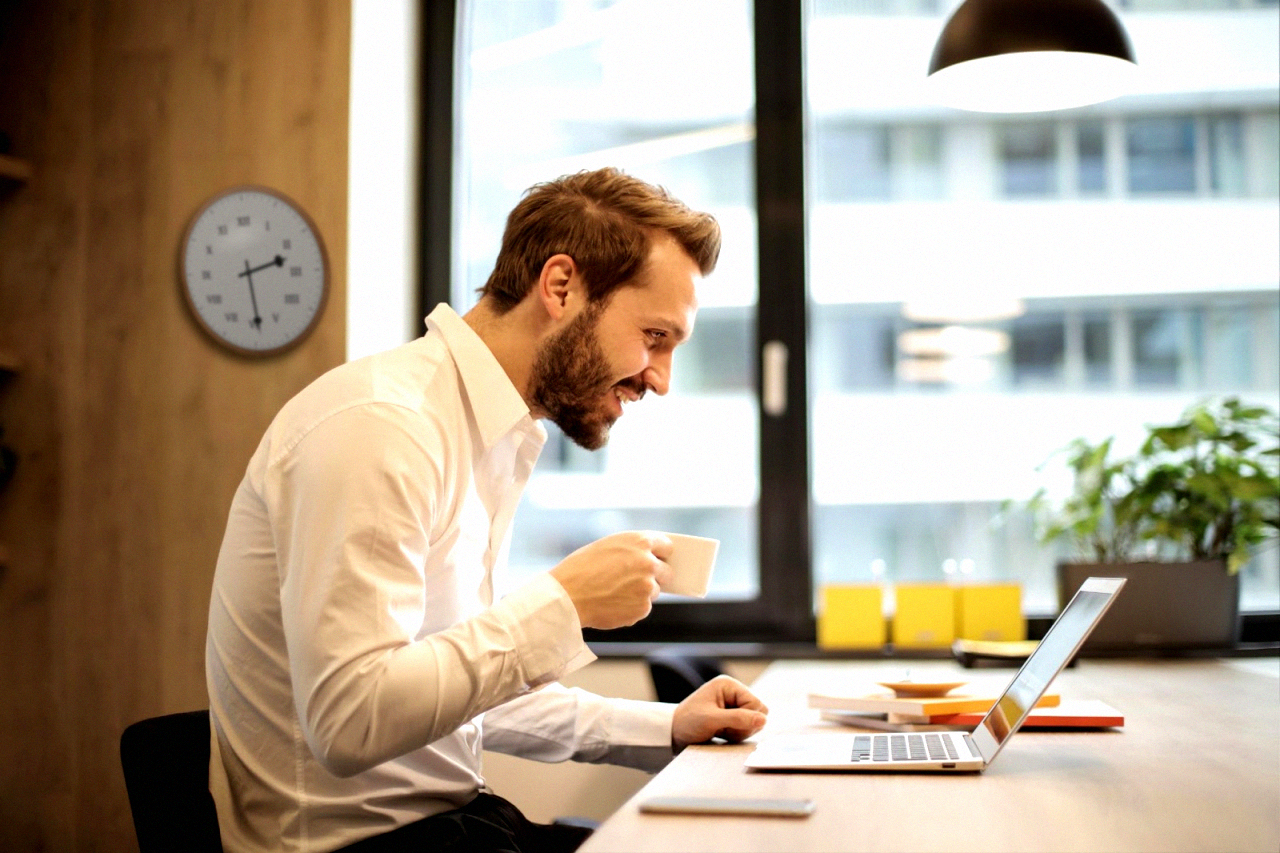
2:29
